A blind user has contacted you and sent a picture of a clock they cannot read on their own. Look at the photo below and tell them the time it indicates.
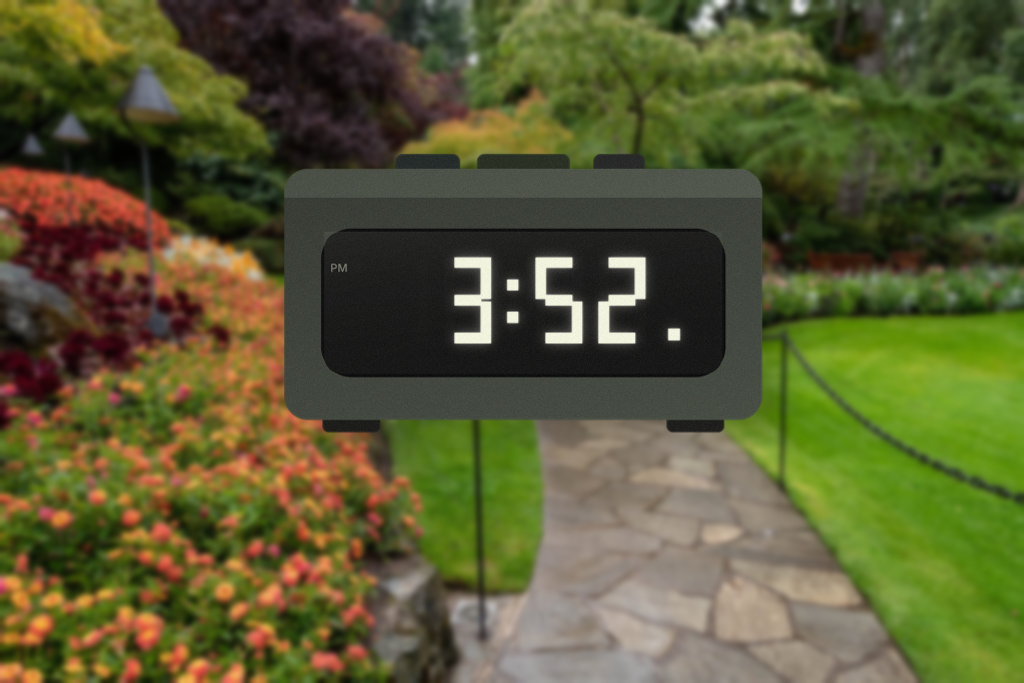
3:52
